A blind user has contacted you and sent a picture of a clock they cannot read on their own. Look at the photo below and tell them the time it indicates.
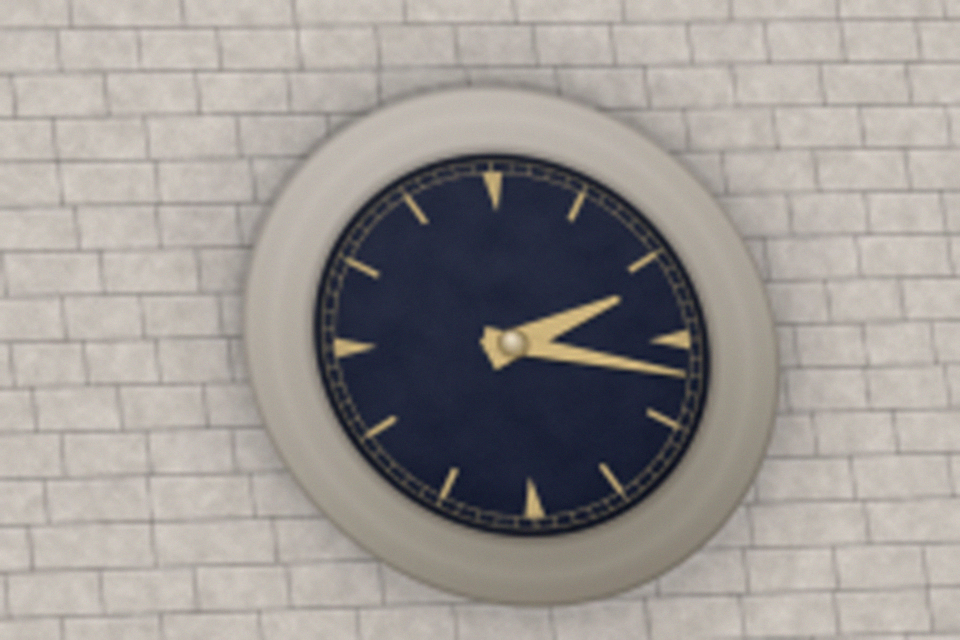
2:17
